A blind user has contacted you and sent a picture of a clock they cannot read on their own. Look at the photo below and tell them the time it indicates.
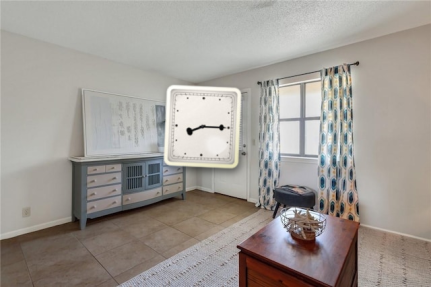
8:15
